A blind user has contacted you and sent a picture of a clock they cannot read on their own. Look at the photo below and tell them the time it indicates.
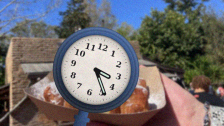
3:24
